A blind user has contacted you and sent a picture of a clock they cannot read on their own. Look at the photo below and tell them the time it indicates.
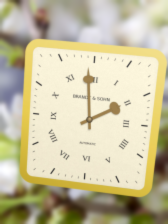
1:59
